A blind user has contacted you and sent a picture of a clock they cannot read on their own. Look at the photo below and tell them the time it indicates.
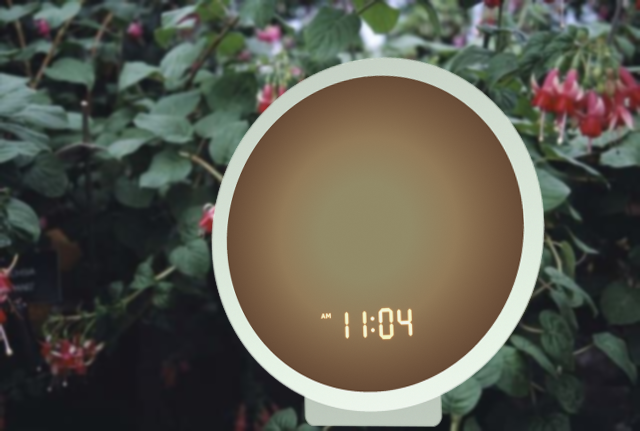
11:04
